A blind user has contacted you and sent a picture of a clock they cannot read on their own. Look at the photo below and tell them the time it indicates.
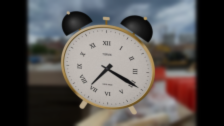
7:20
